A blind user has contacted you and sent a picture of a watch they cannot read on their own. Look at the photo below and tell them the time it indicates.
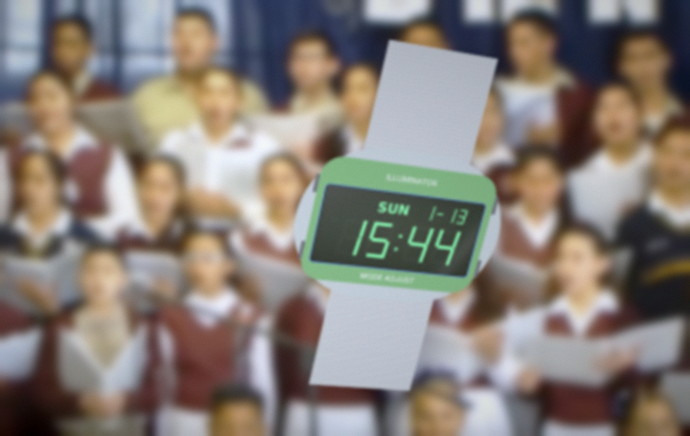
15:44
